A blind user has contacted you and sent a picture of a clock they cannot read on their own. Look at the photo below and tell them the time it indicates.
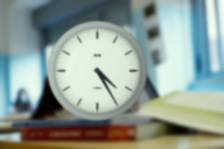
4:25
